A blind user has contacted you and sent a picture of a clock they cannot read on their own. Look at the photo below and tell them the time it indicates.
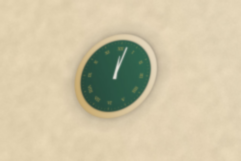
12:02
